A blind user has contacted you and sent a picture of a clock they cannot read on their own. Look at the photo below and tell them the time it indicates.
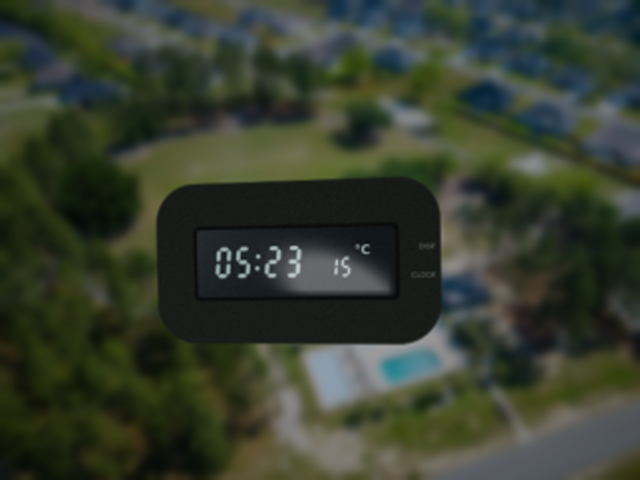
5:23
